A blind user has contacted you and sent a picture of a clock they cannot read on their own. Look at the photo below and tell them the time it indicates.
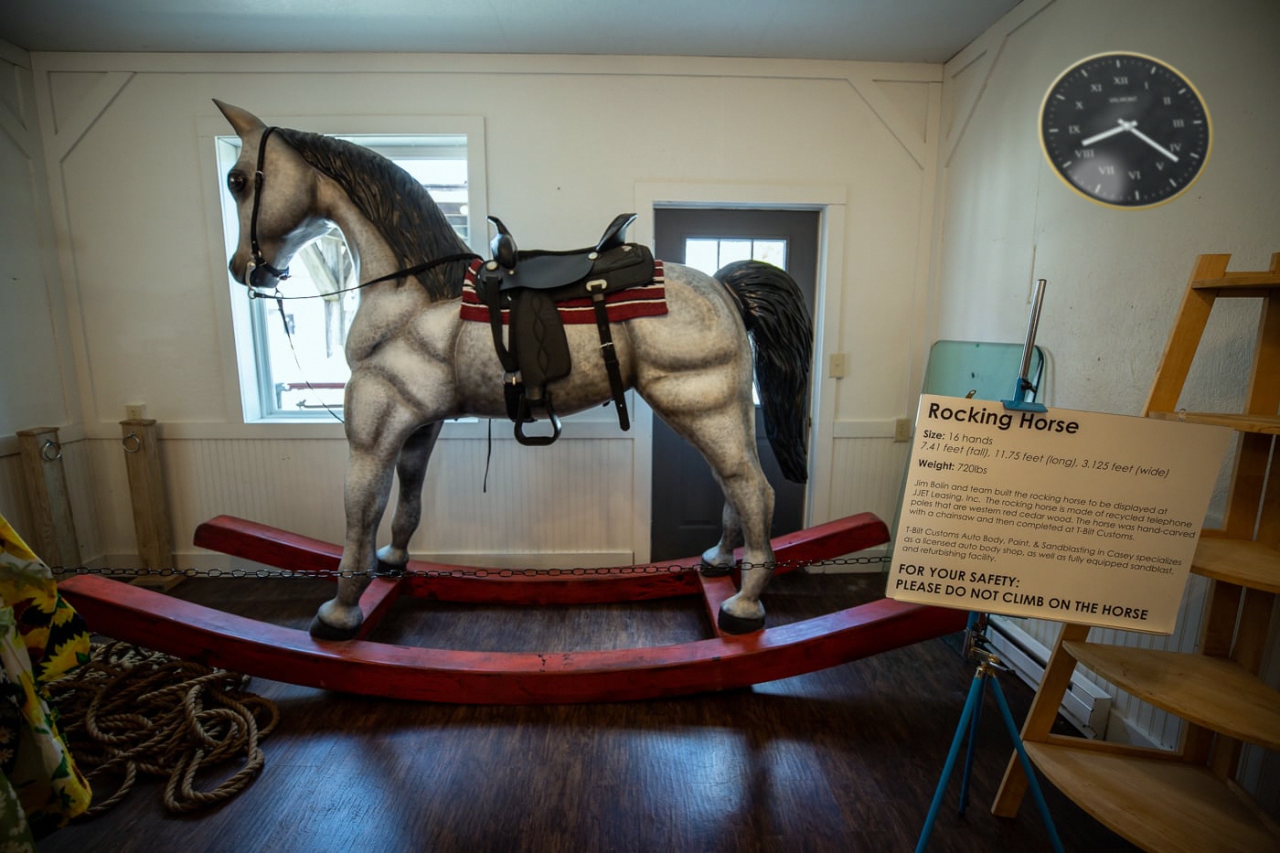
8:22
